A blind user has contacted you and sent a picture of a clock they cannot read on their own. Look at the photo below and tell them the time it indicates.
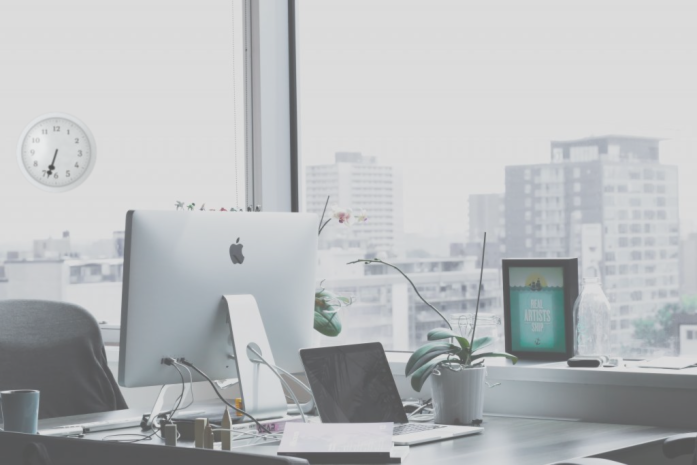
6:33
